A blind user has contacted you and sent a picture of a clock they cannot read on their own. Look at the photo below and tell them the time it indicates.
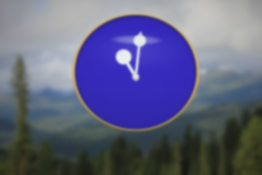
11:01
